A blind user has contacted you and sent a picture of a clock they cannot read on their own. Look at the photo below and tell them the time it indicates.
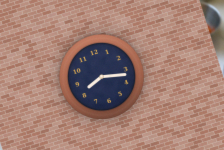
8:17
